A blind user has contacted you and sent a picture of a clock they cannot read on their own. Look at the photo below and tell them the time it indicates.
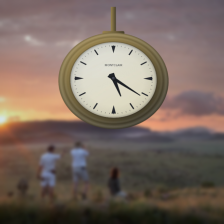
5:21
